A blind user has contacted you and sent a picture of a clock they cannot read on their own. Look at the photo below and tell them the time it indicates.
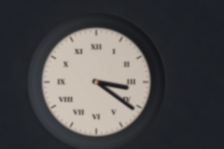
3:21
